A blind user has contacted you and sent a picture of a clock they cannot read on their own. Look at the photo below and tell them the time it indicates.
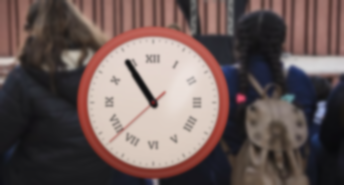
10:54:38
